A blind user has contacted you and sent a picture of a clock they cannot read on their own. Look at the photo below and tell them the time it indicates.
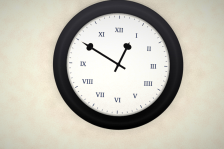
12:50
